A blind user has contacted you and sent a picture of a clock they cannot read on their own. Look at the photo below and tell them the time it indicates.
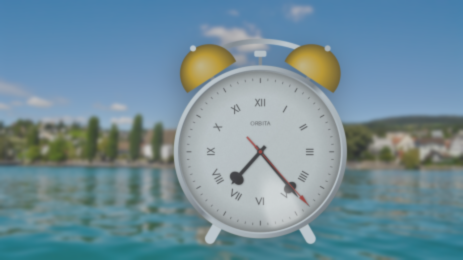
7:23:23
